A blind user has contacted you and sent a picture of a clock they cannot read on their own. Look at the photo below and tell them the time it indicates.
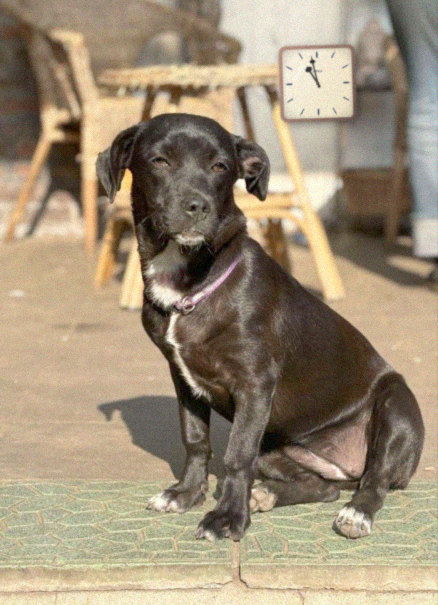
10:58
